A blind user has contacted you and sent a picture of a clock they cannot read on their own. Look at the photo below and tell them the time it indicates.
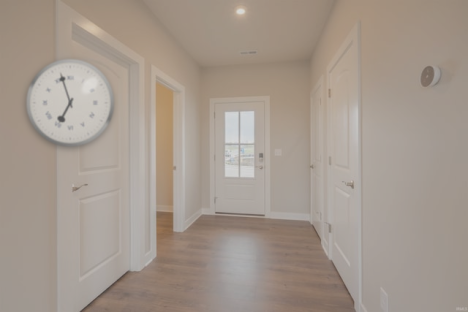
6:57
